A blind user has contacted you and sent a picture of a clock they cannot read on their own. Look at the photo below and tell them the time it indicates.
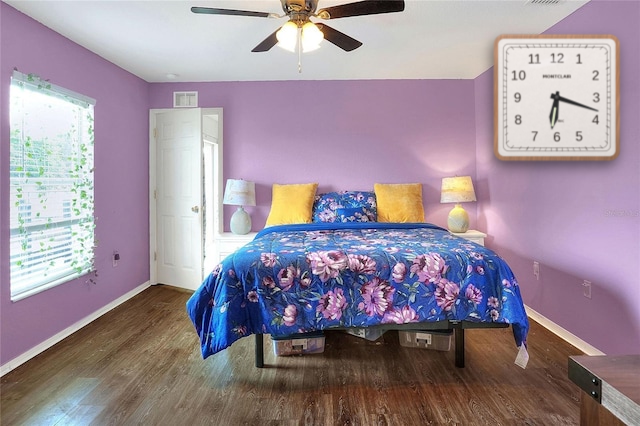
6:18
